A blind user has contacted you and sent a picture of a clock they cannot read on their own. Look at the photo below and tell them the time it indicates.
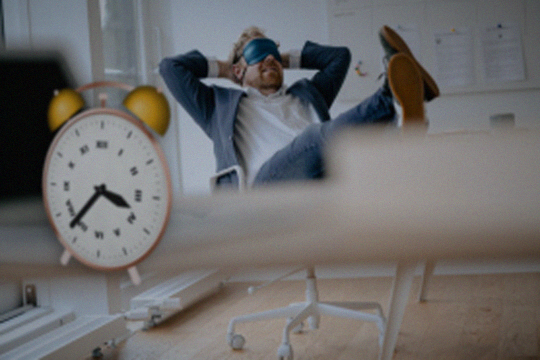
3:37
